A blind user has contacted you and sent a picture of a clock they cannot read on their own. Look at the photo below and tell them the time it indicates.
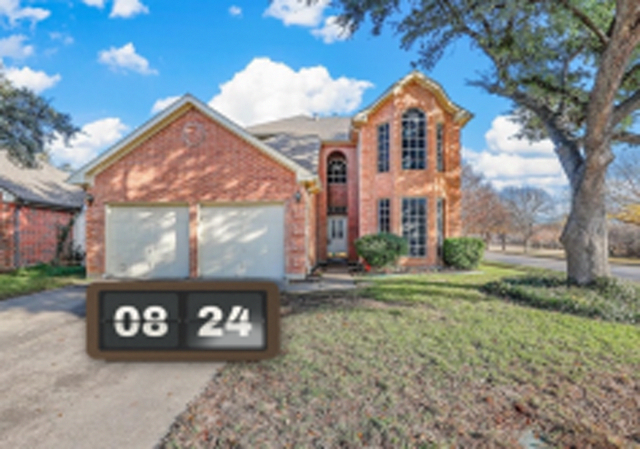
8:24
